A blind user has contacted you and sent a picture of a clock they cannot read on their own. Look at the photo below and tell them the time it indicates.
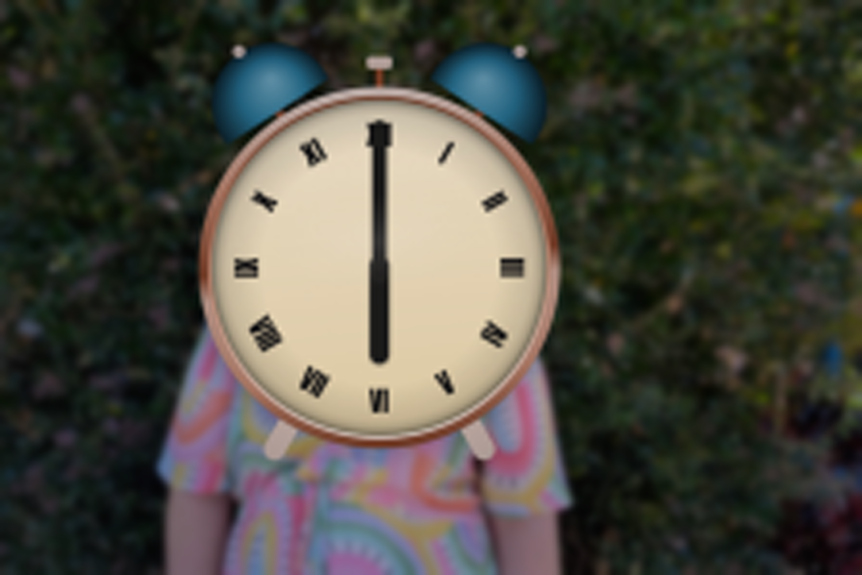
6:00
